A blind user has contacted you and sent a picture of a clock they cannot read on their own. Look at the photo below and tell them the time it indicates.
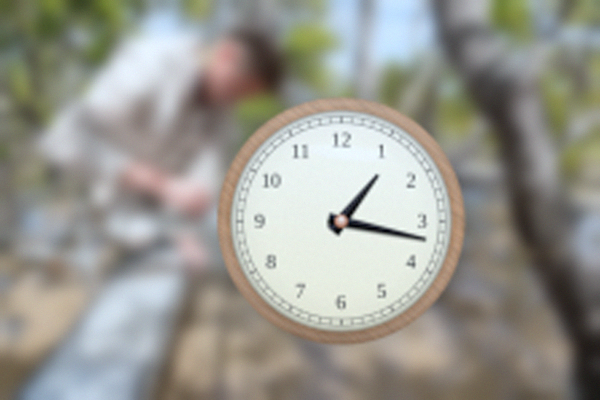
1:17
